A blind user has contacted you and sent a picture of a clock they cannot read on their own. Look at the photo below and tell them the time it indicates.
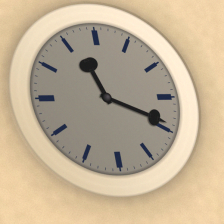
11:19
